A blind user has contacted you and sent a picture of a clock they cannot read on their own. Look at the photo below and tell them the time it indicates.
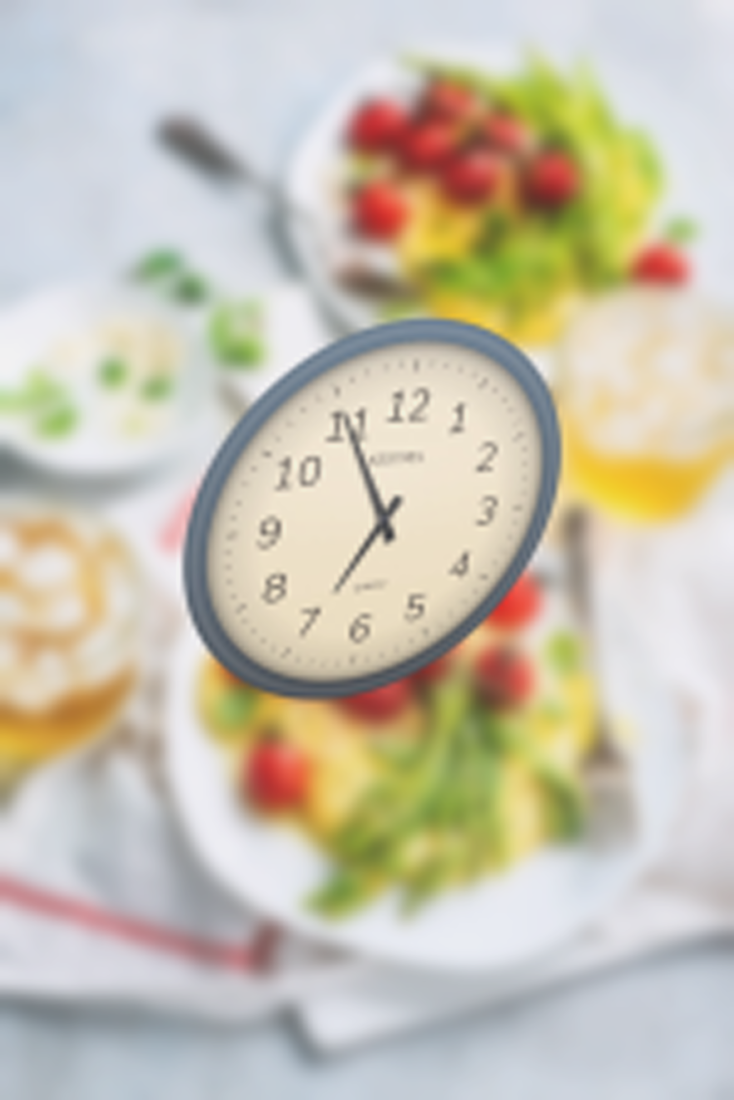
6:55
